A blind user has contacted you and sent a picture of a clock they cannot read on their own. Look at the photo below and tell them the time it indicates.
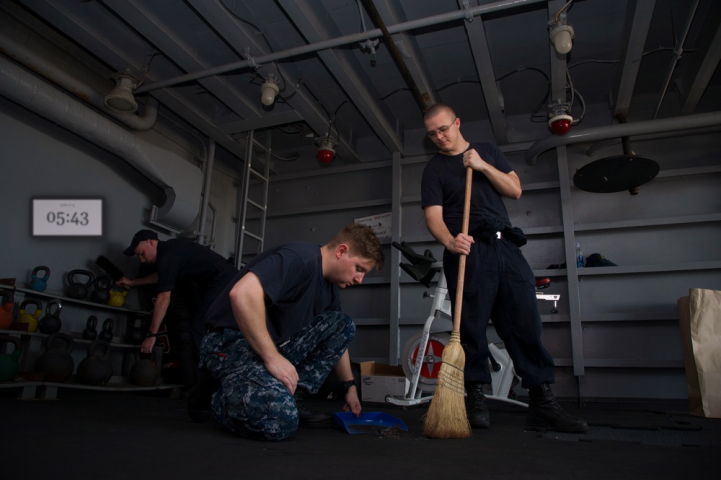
5:43
